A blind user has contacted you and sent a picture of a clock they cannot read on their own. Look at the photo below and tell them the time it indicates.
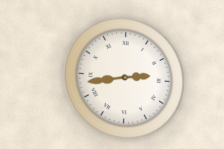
2:43
